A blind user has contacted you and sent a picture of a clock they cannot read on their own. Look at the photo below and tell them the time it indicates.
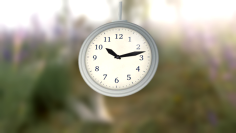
10:13
